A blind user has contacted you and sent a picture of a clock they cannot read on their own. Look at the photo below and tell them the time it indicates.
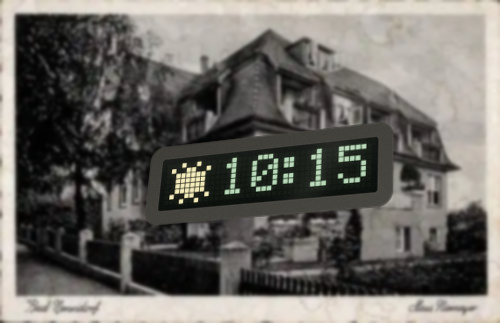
10:15
